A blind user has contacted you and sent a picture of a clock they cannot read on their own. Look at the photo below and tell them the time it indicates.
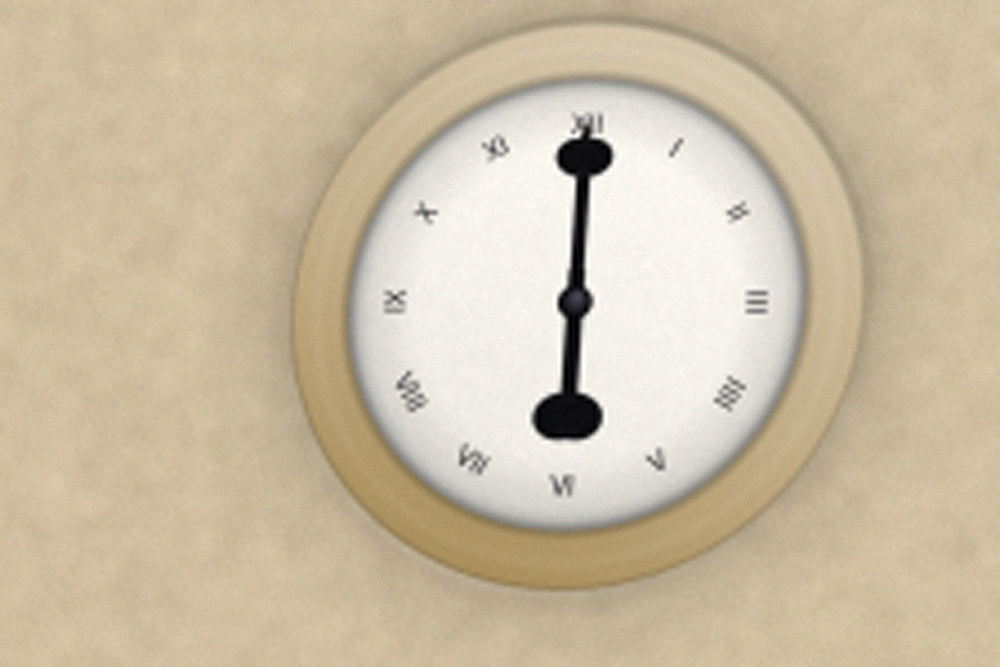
6:00
